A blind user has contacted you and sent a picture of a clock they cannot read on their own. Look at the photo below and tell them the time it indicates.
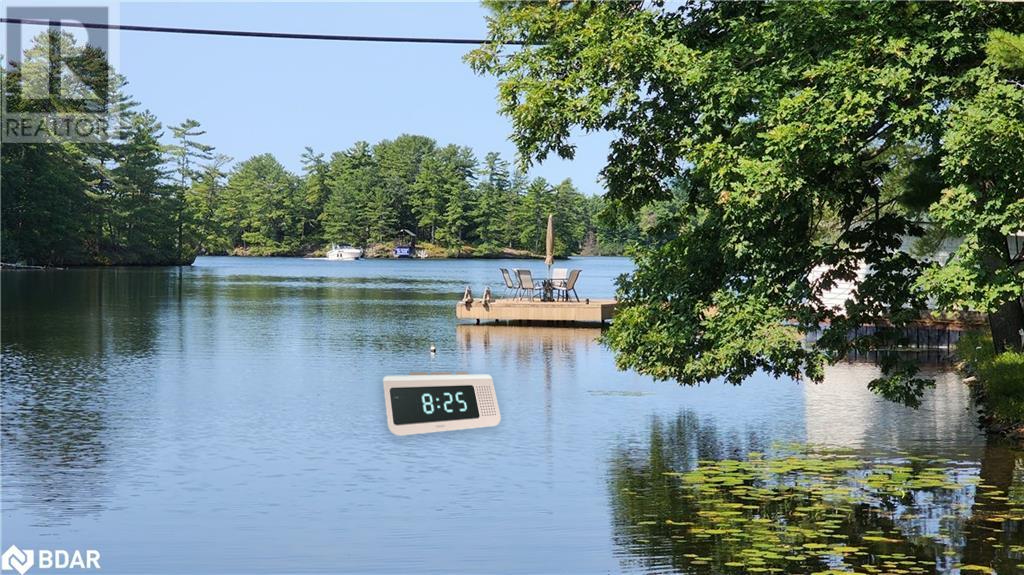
8:25
